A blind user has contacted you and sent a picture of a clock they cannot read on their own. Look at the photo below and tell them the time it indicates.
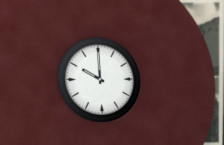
10:00
